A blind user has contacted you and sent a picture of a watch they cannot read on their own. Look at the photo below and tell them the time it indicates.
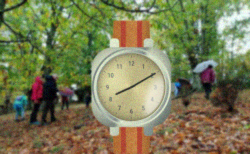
8:10
